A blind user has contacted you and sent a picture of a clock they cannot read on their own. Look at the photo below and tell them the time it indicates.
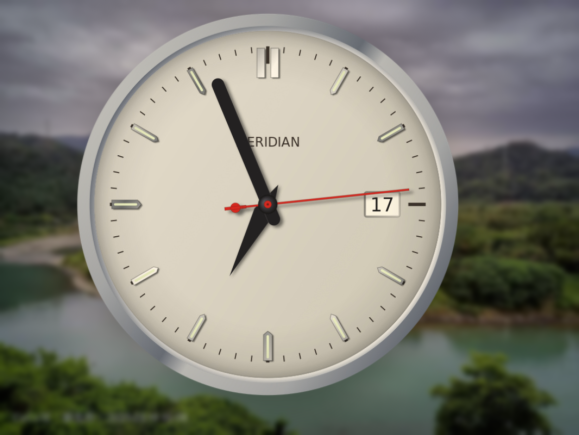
6:56:14
